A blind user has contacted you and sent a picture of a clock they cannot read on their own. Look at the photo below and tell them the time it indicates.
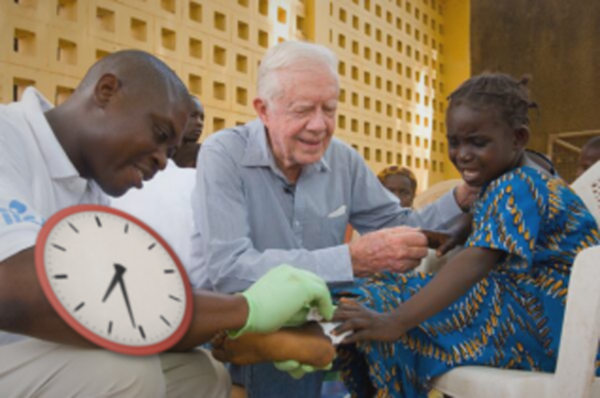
7:31
